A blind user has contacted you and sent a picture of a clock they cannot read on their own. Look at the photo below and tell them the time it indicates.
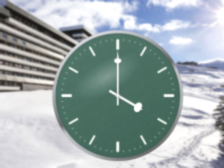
4:00
